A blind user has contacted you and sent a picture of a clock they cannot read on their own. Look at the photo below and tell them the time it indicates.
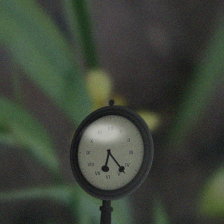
6:23
